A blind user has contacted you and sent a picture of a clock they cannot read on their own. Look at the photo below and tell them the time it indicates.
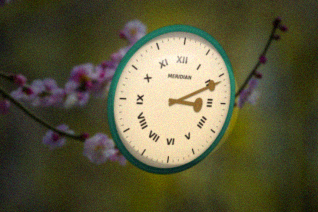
3:11
